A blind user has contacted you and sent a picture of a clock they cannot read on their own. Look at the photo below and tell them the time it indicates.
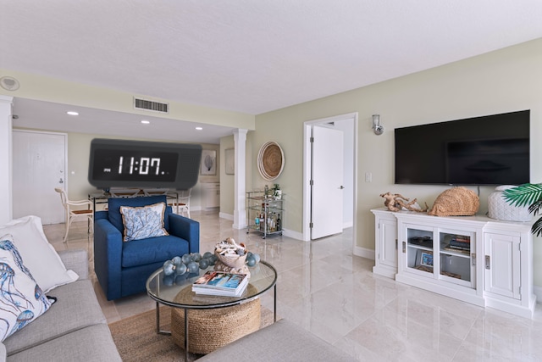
11:07
